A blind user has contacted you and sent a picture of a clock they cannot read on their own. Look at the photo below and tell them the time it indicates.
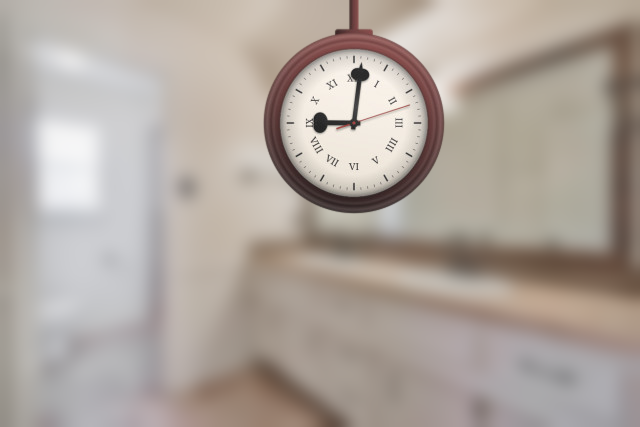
9:01:12
